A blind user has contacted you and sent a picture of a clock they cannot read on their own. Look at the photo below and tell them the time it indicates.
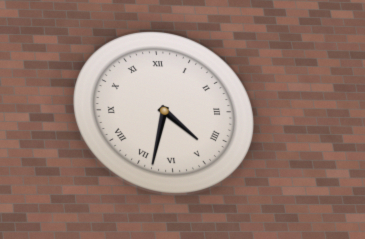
4:33
